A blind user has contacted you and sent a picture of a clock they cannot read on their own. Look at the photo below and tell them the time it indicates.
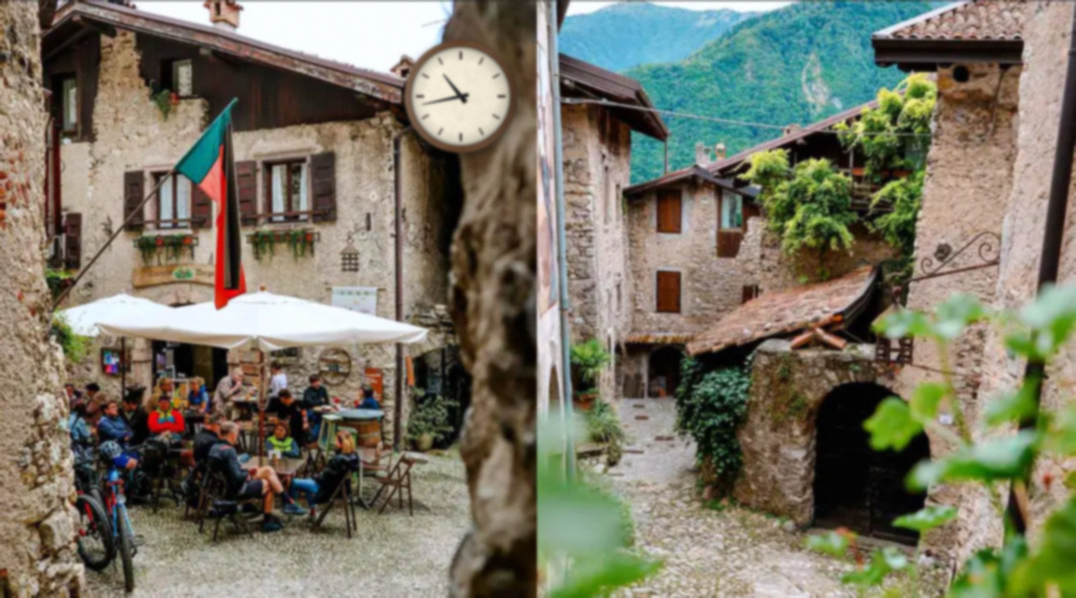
10:43
